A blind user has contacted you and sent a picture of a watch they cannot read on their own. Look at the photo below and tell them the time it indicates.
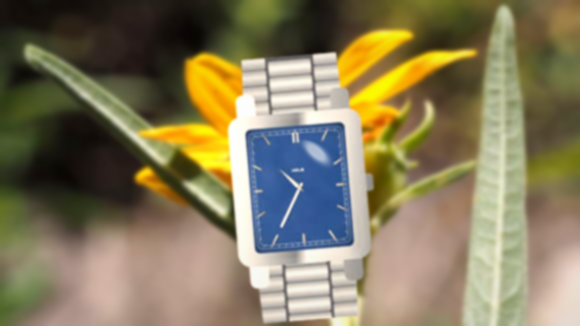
10:35
